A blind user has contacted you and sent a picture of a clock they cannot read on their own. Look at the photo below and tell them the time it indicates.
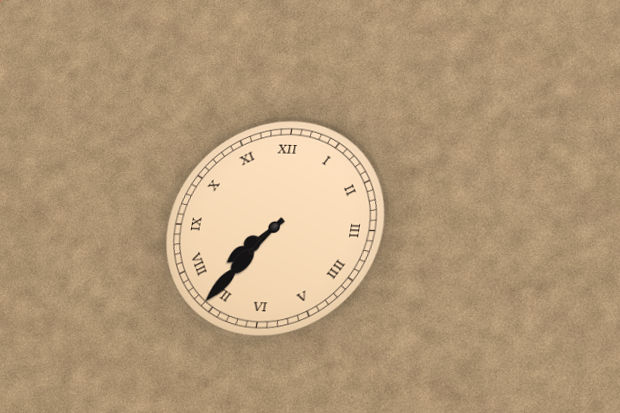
7:36
